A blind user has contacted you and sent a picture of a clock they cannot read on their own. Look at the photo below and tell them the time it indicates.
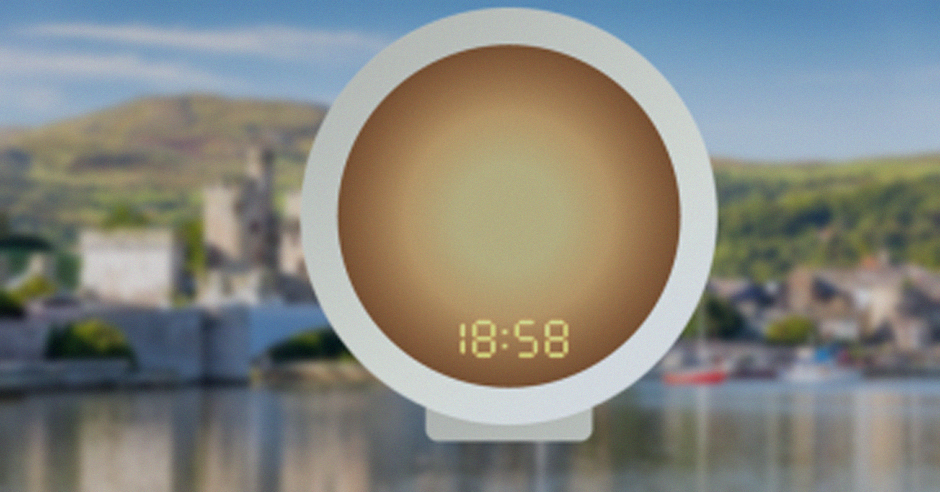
18:58
